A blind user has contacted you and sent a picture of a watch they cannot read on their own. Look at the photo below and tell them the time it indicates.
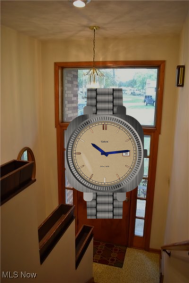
10:14
